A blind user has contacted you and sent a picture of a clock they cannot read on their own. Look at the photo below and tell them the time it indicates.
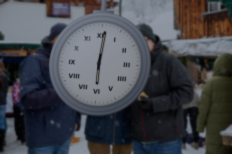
6:01
